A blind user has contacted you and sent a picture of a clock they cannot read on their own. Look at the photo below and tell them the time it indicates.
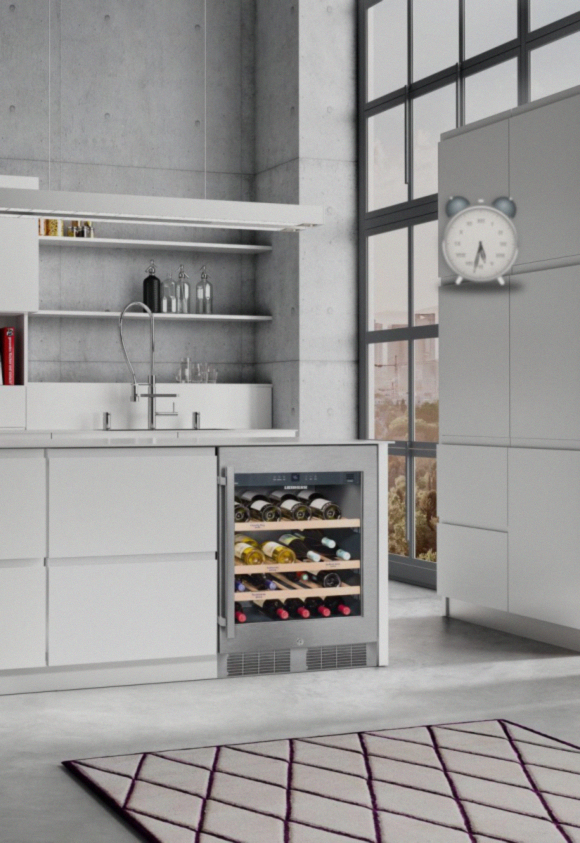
5:32
